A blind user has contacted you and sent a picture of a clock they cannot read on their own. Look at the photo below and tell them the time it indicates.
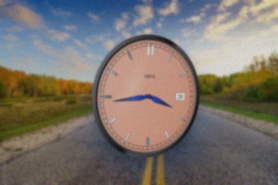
3:44
